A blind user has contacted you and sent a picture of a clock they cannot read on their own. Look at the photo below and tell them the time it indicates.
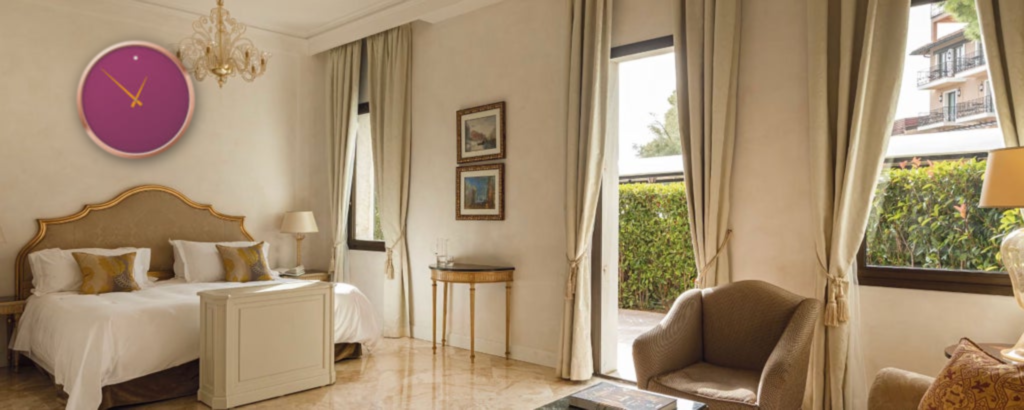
12:52
